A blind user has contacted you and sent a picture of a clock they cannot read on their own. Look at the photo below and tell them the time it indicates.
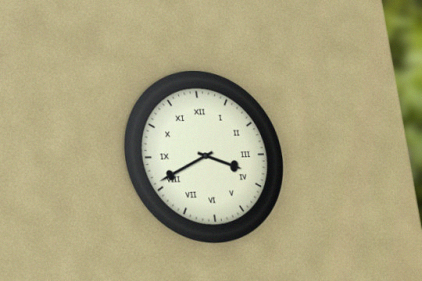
3:41
